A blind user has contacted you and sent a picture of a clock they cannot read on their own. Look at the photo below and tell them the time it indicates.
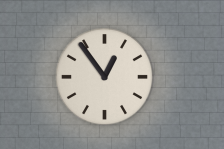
12:54
